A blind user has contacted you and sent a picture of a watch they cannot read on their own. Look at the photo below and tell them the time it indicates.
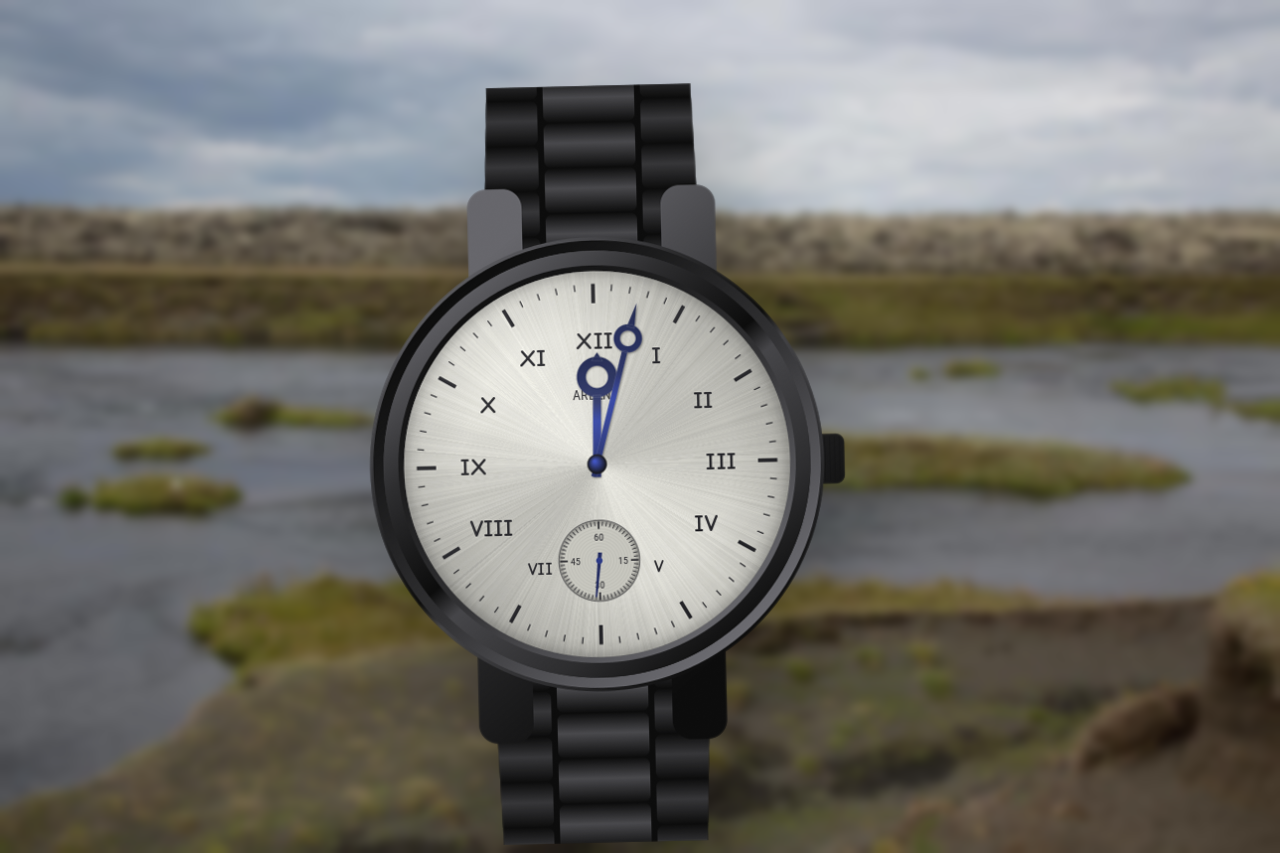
12:02:31
